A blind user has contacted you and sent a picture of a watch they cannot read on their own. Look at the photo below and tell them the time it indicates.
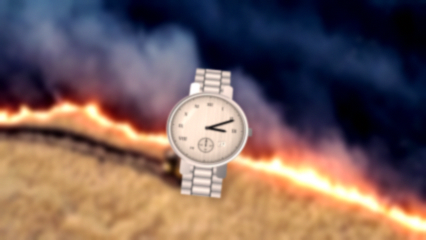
3:11
